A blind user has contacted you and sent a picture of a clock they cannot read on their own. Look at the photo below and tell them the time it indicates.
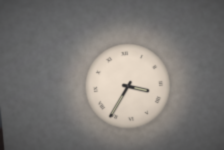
3:36
